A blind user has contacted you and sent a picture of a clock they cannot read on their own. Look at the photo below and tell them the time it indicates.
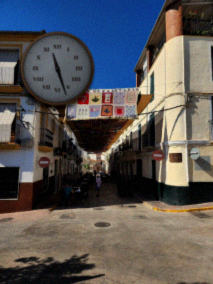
11:27
